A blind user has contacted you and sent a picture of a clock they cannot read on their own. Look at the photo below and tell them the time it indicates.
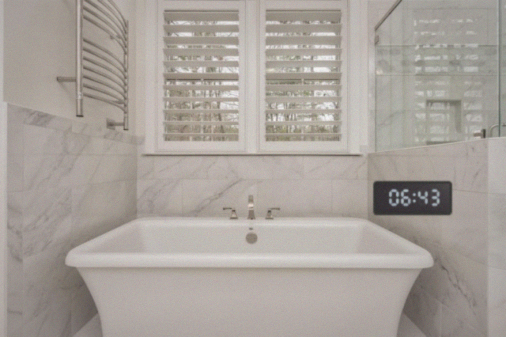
6:43
